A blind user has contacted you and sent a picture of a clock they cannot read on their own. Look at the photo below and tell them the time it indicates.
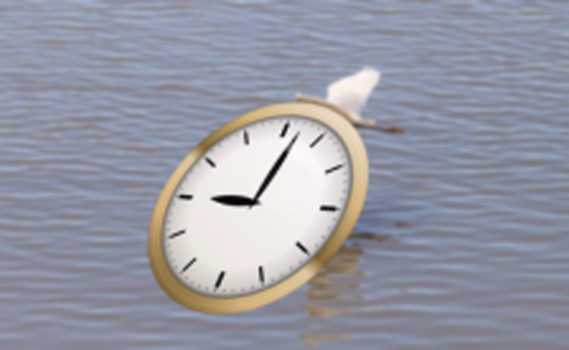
9:02
